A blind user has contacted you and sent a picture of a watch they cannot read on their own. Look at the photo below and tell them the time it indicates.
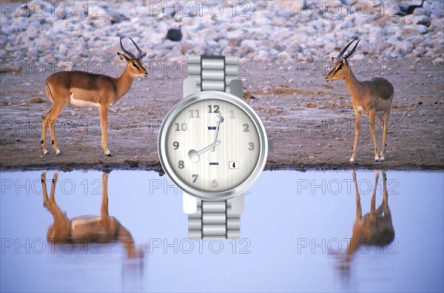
8:02
